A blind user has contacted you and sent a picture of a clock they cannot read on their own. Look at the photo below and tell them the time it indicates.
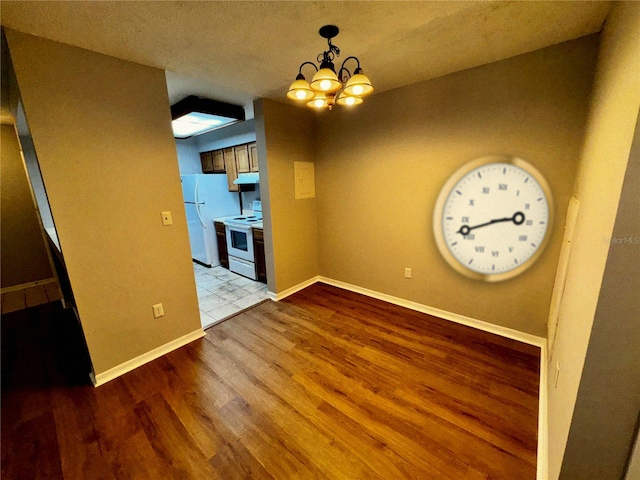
2:42
